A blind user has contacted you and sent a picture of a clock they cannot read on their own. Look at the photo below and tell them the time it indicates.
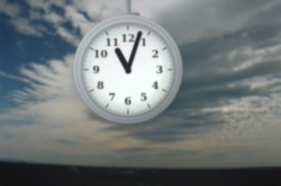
11:03
